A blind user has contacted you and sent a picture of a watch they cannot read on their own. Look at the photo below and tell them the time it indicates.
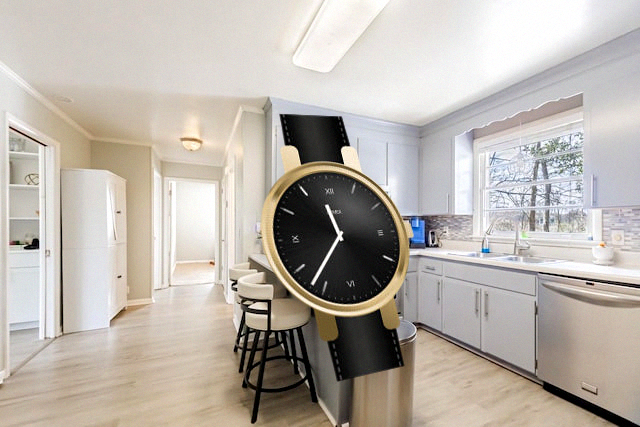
11:37
